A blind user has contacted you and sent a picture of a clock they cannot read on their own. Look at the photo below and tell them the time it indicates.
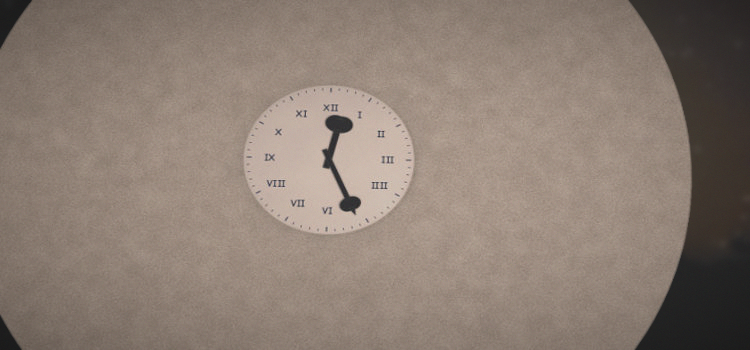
12:26
